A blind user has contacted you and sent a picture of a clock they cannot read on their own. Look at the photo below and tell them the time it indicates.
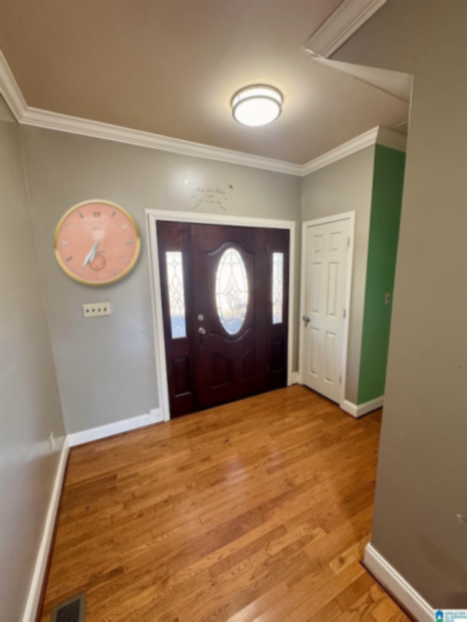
6:35
